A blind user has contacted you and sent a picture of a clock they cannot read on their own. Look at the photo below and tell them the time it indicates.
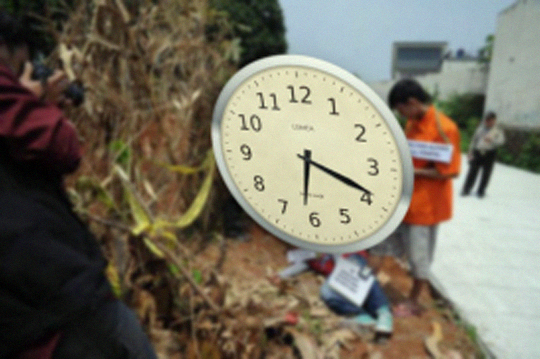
6:19
